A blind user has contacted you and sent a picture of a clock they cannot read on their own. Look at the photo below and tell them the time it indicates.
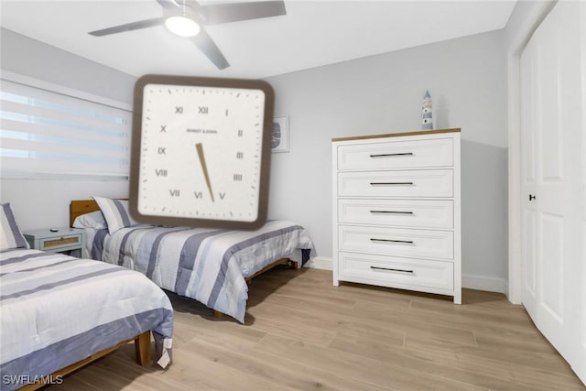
5:27
